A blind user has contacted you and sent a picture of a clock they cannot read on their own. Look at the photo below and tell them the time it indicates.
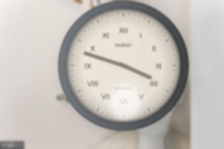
3:48
